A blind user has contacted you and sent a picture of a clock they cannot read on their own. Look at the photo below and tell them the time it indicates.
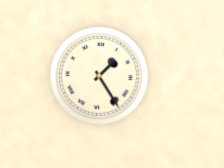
1:24
